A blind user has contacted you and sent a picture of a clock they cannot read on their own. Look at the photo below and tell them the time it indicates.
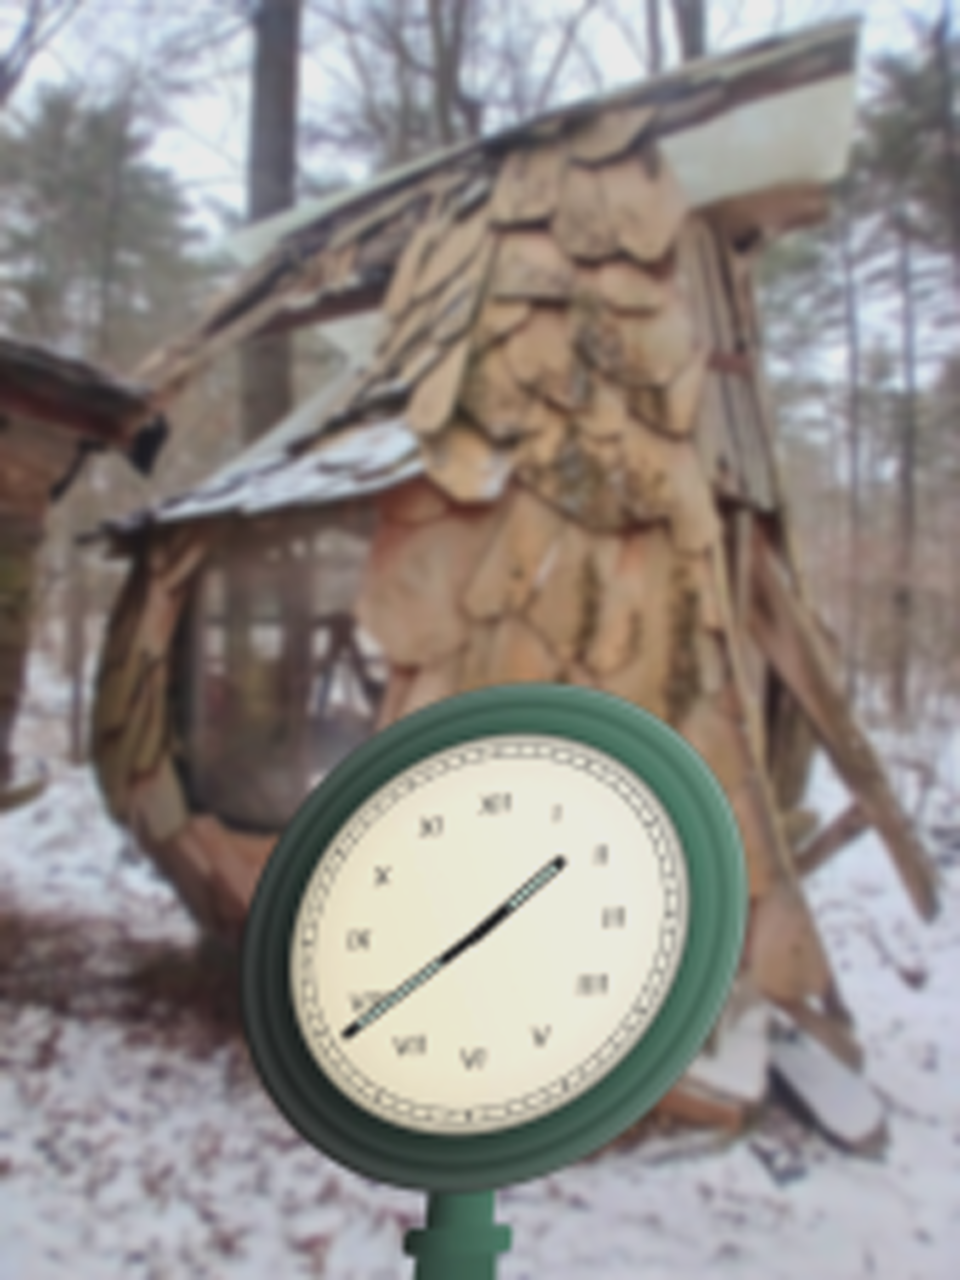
1:39
